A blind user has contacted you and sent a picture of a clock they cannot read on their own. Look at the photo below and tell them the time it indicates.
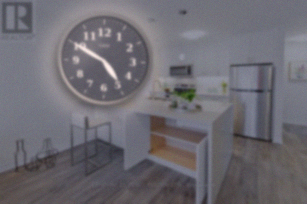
4:50
